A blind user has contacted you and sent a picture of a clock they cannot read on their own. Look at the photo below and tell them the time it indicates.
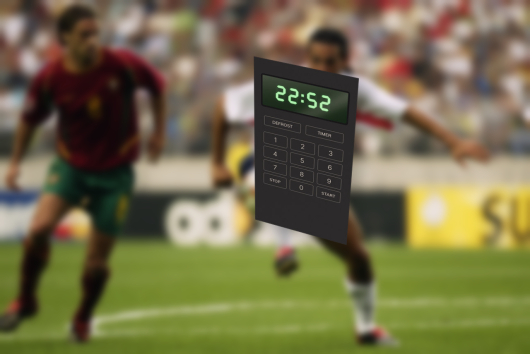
22:52
